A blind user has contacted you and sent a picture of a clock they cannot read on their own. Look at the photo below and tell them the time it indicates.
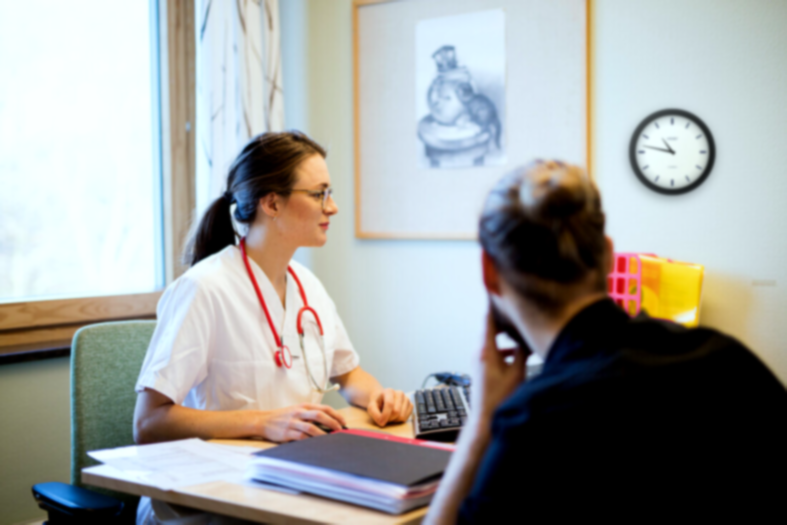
10:47
